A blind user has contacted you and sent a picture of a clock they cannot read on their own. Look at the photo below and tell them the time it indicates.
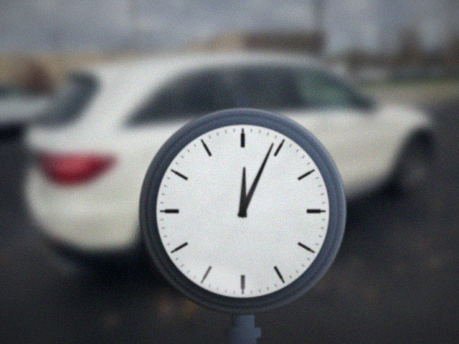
12:04
